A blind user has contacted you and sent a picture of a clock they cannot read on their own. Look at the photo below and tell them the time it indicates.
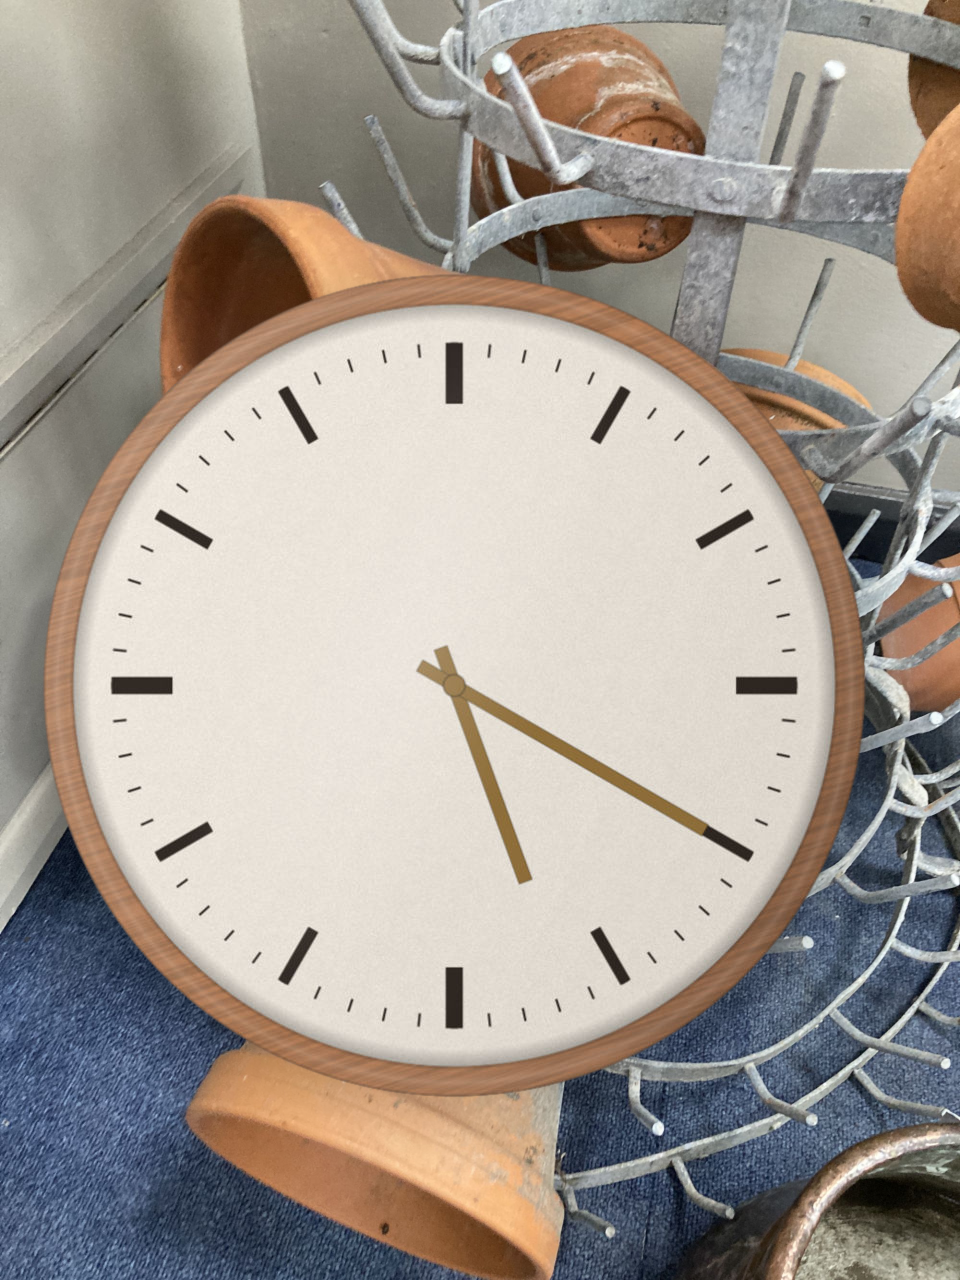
5:20
